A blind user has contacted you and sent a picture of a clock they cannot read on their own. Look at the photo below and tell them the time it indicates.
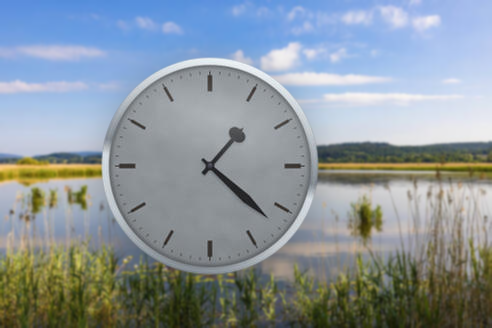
1:22
